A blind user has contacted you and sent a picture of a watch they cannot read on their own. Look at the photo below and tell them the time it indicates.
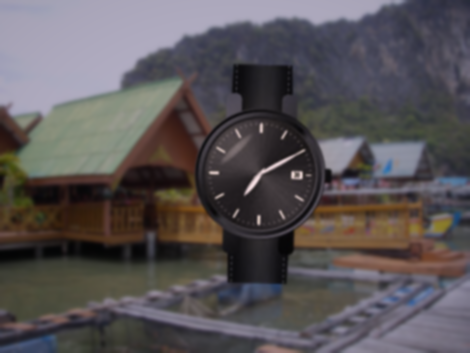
7:10
